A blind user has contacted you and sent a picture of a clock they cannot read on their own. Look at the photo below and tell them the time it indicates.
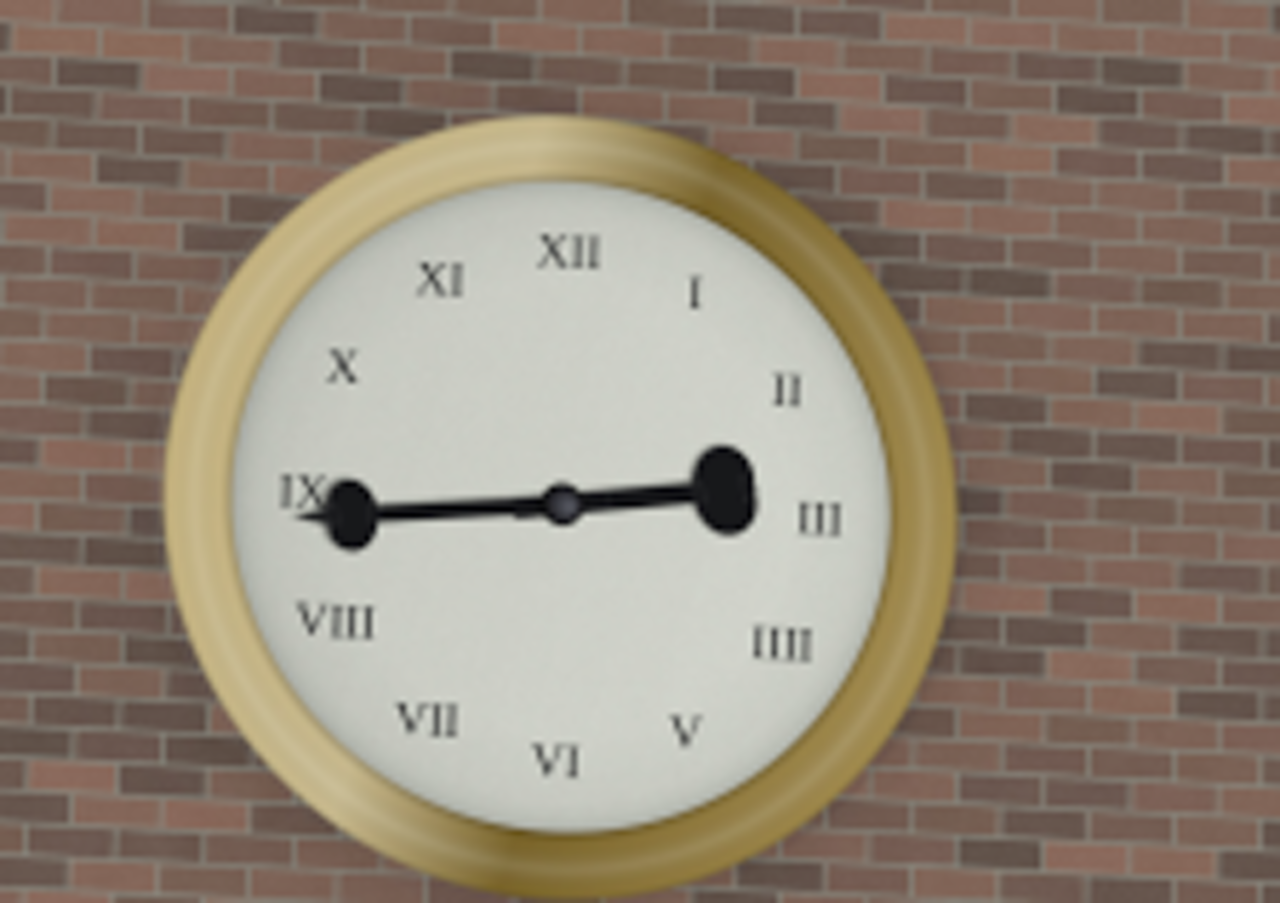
2:44
